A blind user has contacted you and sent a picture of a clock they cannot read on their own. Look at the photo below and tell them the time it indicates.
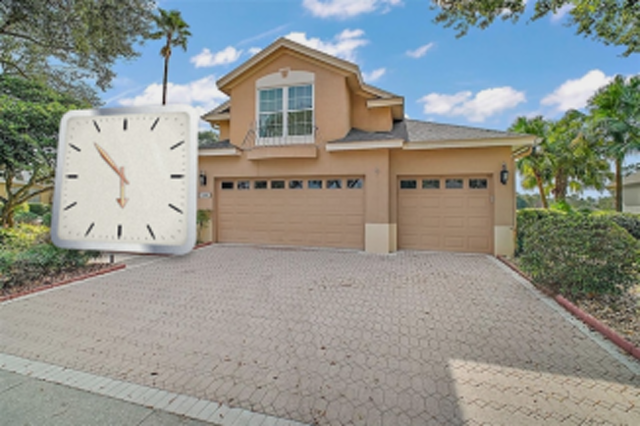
5:53
